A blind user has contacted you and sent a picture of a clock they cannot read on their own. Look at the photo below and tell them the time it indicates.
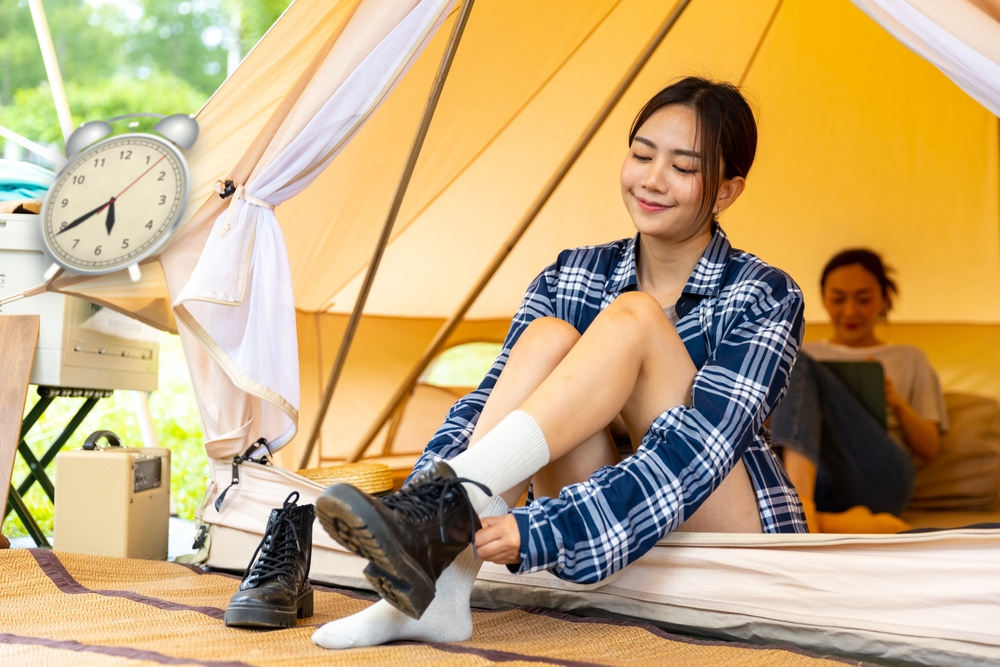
5:39:07
